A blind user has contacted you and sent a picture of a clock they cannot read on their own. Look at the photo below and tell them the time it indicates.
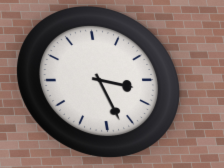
3:27
